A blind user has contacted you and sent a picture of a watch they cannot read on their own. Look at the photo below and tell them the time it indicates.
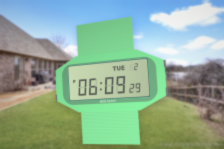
6:09
